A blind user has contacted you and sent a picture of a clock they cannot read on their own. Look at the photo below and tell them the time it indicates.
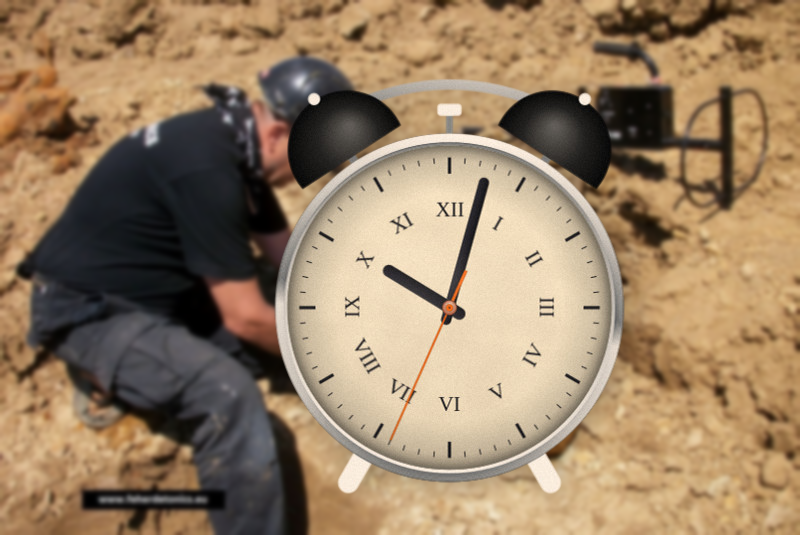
10:02:34
